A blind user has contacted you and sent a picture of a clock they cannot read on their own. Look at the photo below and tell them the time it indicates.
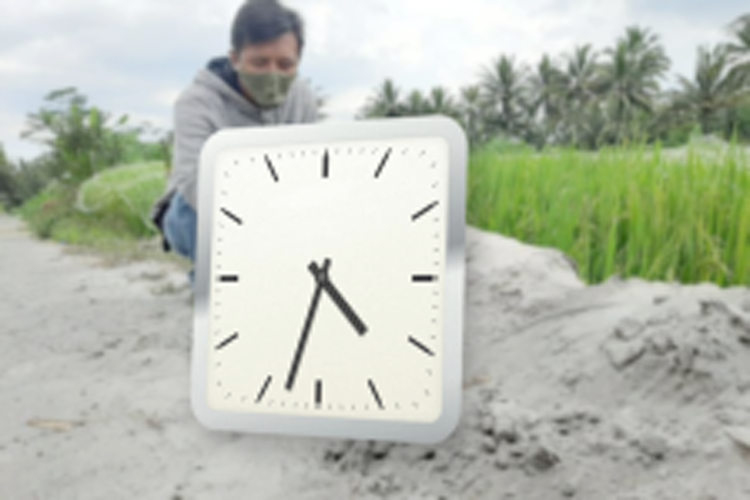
4:33
